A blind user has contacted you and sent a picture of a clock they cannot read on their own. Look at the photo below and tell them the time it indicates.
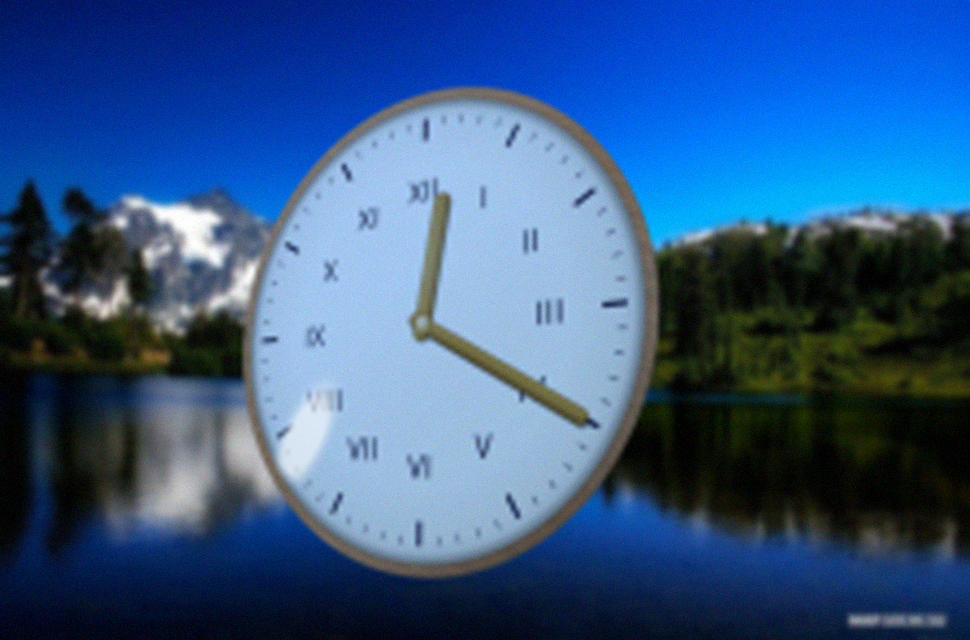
12:20
